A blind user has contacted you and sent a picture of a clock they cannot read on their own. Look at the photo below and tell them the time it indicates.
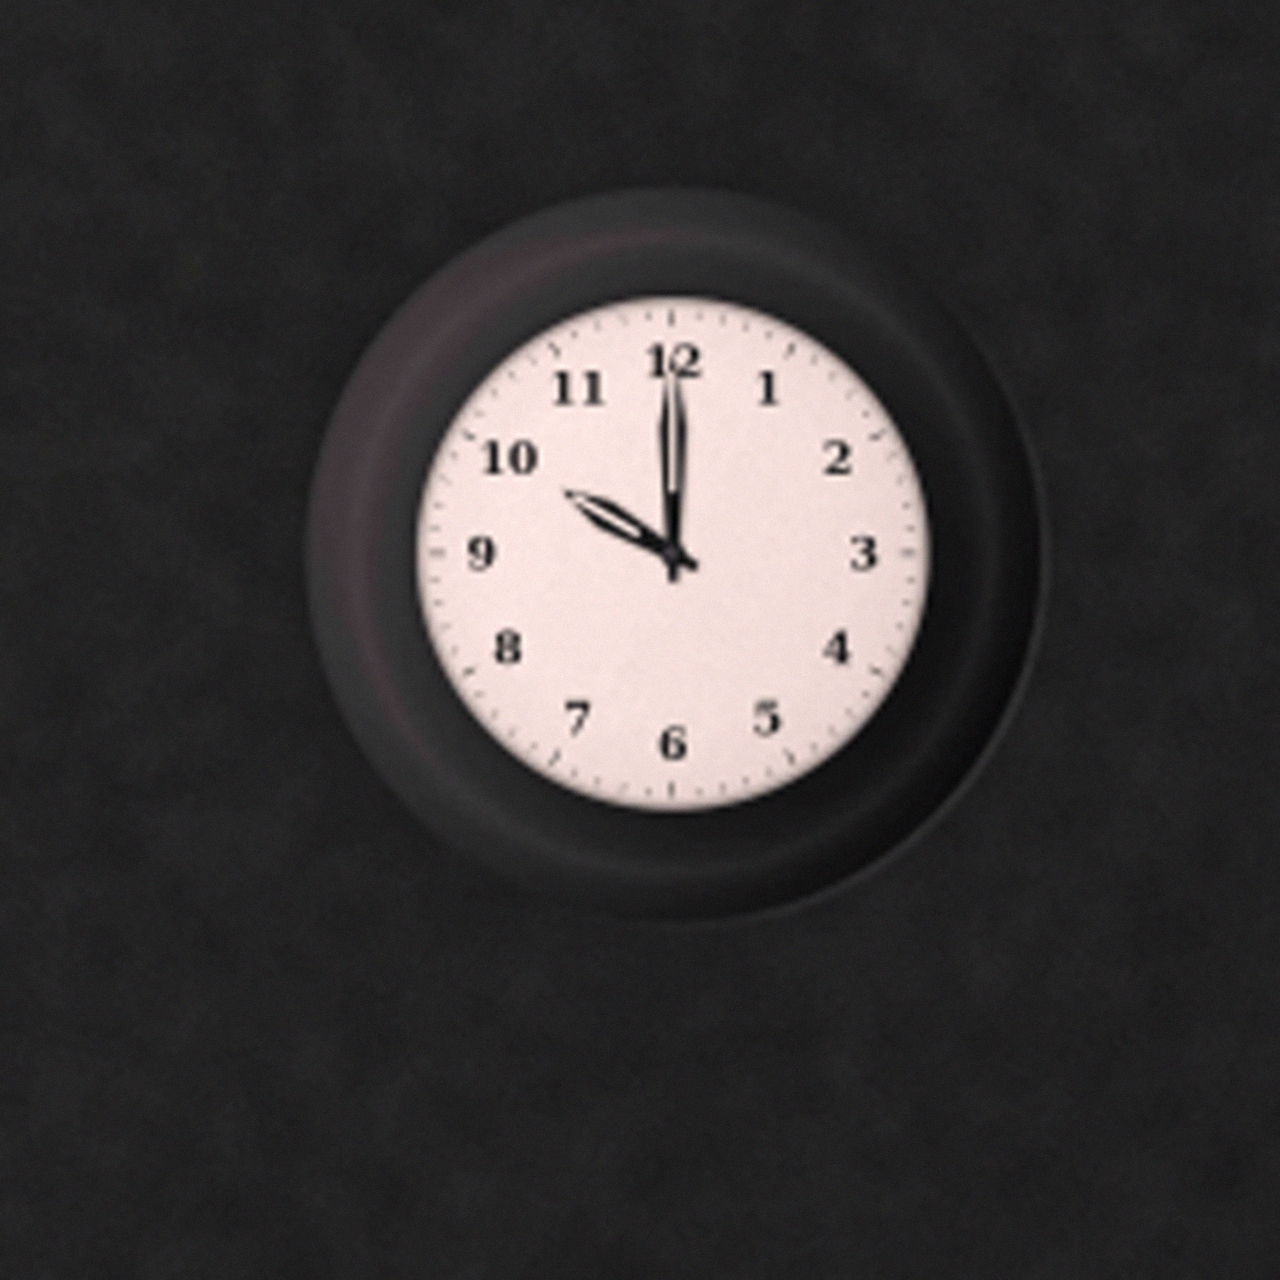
10:00
